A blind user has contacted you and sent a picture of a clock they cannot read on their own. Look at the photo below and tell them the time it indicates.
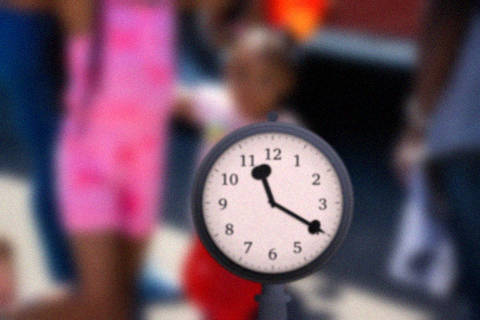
11:20
